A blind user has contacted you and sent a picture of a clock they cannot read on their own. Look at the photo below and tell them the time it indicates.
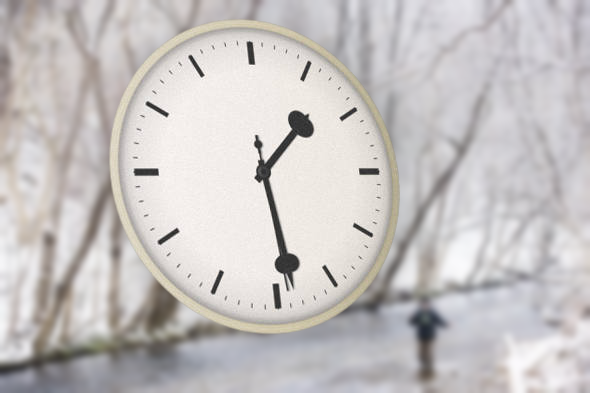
1:28:29
